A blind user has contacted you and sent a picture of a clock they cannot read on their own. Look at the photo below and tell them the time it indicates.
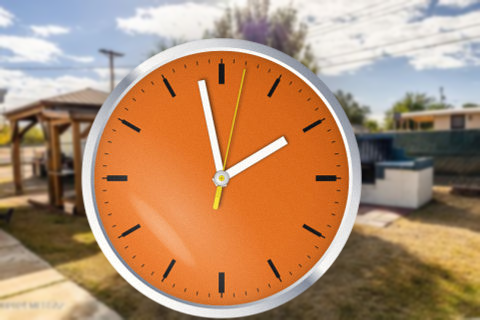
1:58:02
